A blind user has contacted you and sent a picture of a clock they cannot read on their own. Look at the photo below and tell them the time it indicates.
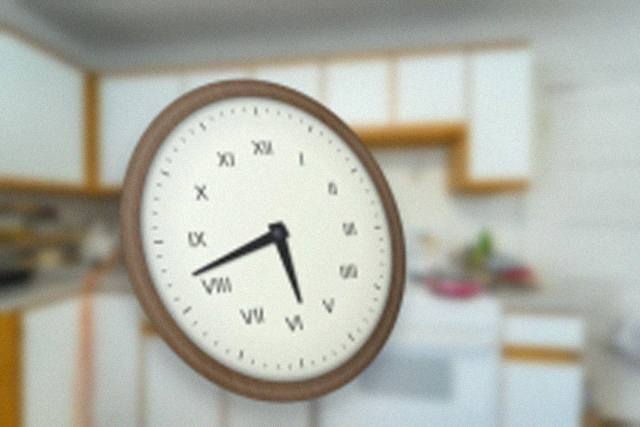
5:42
